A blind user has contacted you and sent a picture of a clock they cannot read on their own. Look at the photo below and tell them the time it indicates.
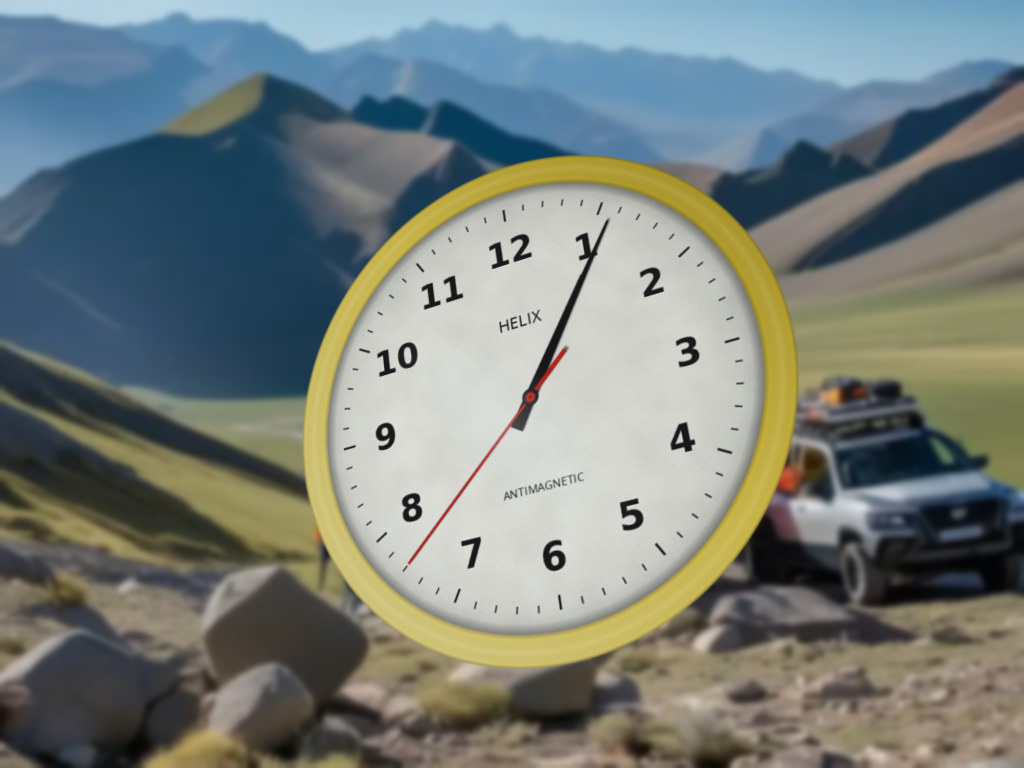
1:05:38
